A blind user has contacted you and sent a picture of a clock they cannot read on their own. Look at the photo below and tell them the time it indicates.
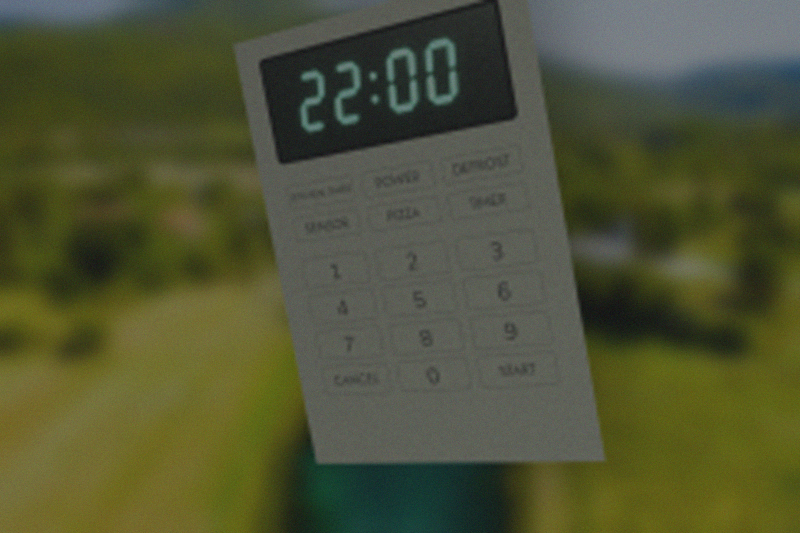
22:00
